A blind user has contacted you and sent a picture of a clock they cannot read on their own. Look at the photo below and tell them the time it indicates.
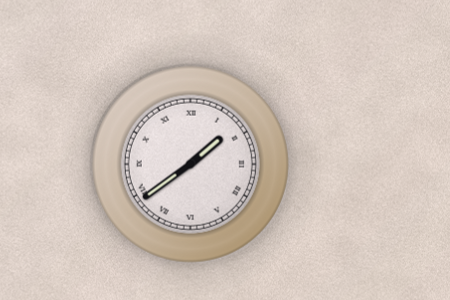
1:39
